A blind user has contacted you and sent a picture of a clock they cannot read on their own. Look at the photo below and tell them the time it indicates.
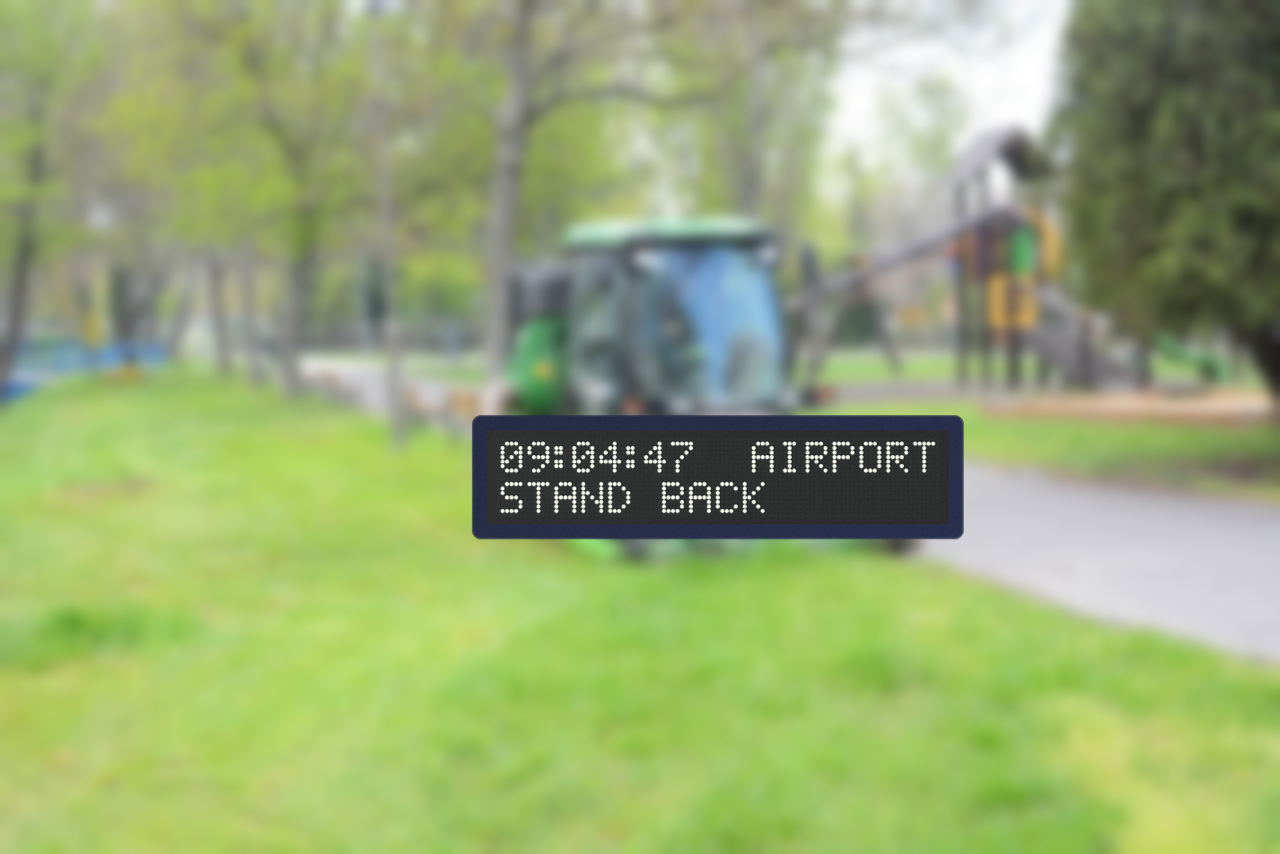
9:04:47
